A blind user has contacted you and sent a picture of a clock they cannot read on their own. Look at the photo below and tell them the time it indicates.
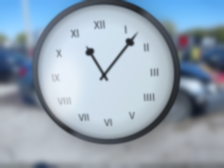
11:07
